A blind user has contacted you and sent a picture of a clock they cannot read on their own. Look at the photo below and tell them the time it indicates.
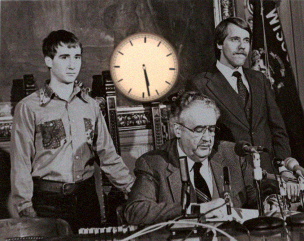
5:28
